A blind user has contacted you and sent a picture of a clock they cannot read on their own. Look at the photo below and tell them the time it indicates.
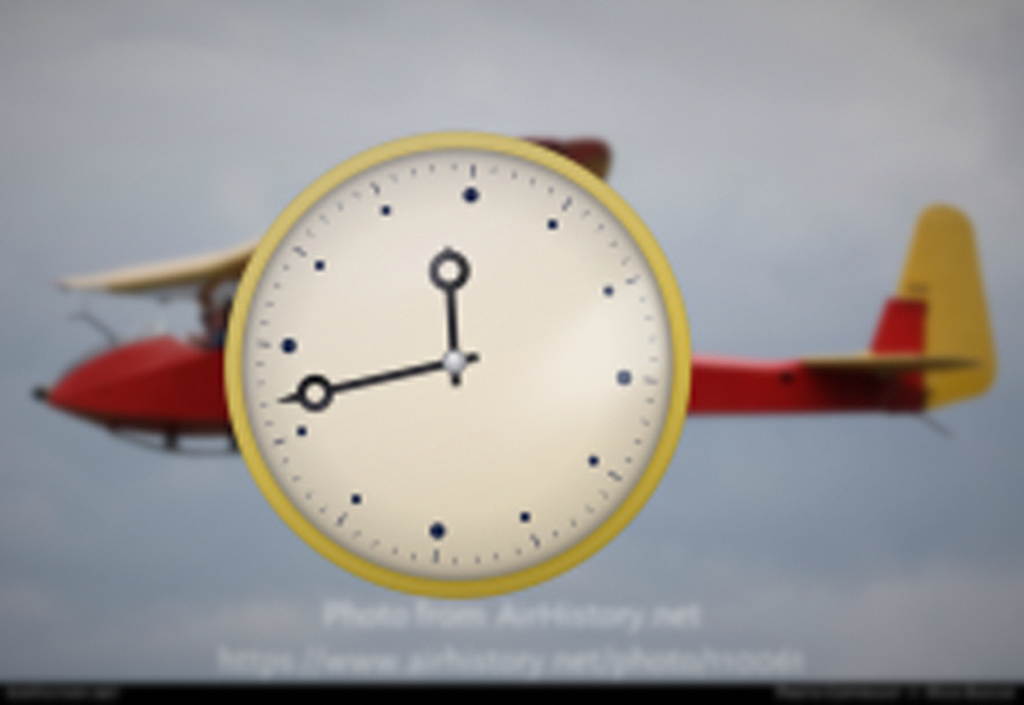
11:42
